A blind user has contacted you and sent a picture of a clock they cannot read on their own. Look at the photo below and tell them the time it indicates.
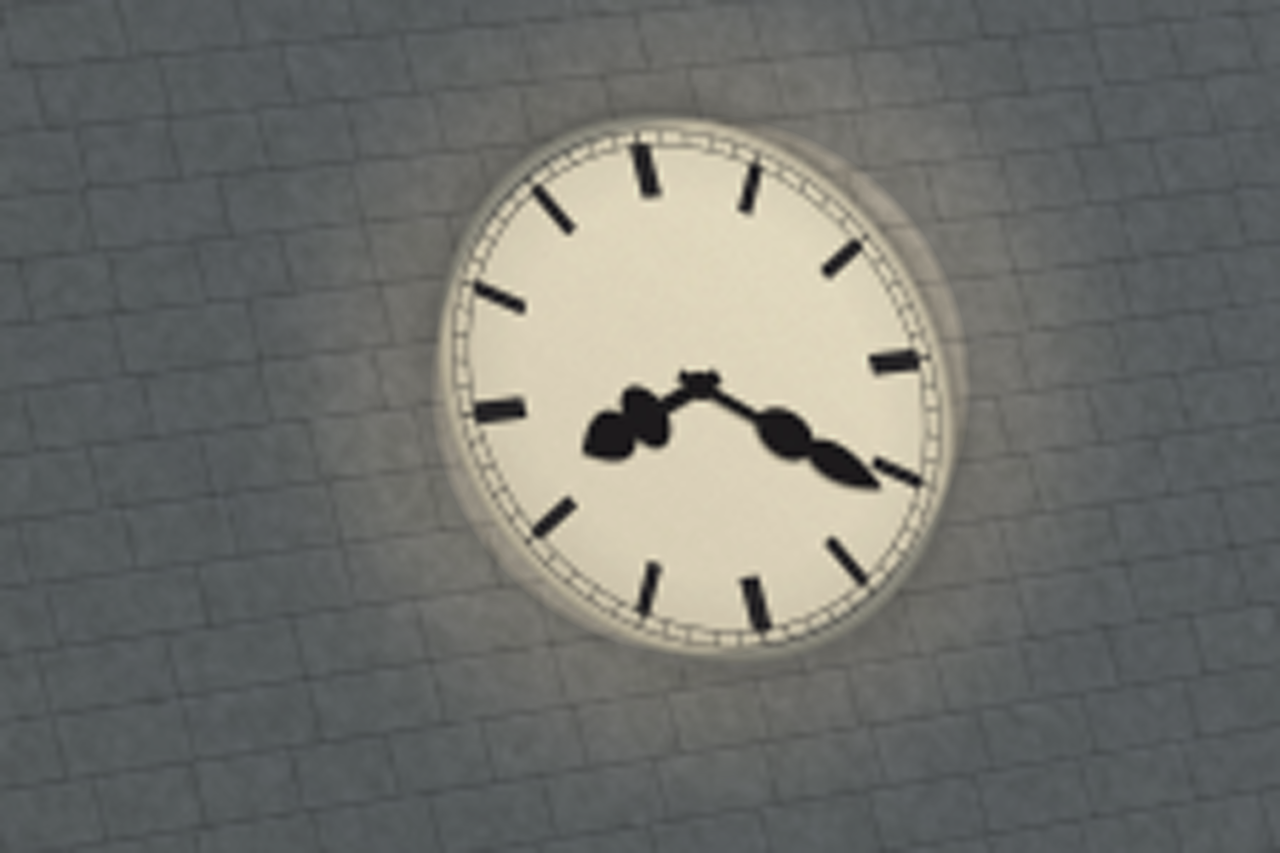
8:21
